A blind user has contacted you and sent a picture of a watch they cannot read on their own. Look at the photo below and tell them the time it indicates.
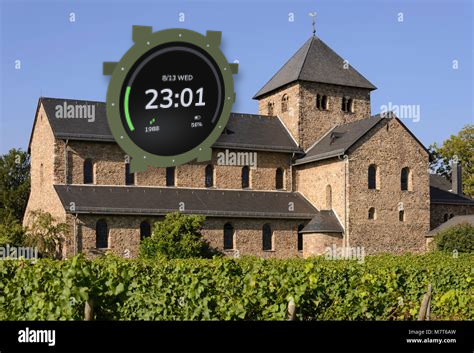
23:01
